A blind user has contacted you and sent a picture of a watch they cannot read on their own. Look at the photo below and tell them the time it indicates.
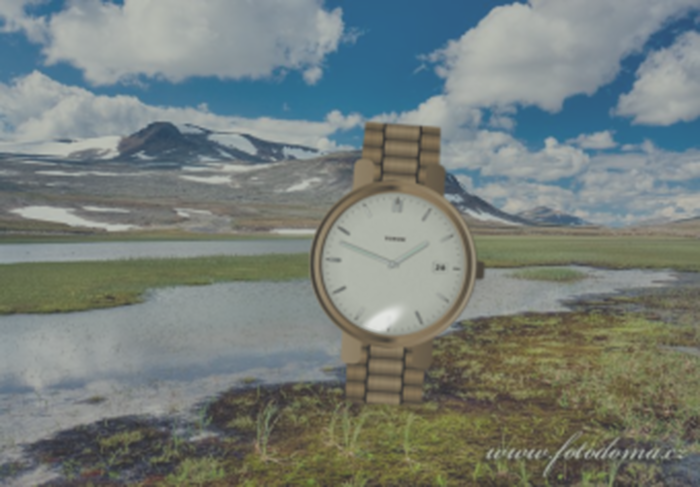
1:48
